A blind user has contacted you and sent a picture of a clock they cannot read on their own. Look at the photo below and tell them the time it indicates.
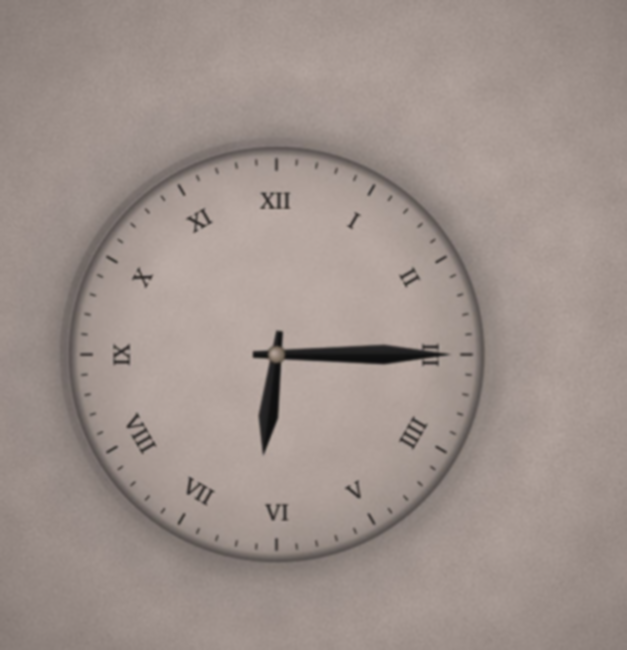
6:15
